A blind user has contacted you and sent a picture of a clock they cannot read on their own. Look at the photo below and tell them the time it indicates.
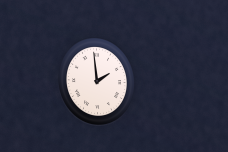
1:59
